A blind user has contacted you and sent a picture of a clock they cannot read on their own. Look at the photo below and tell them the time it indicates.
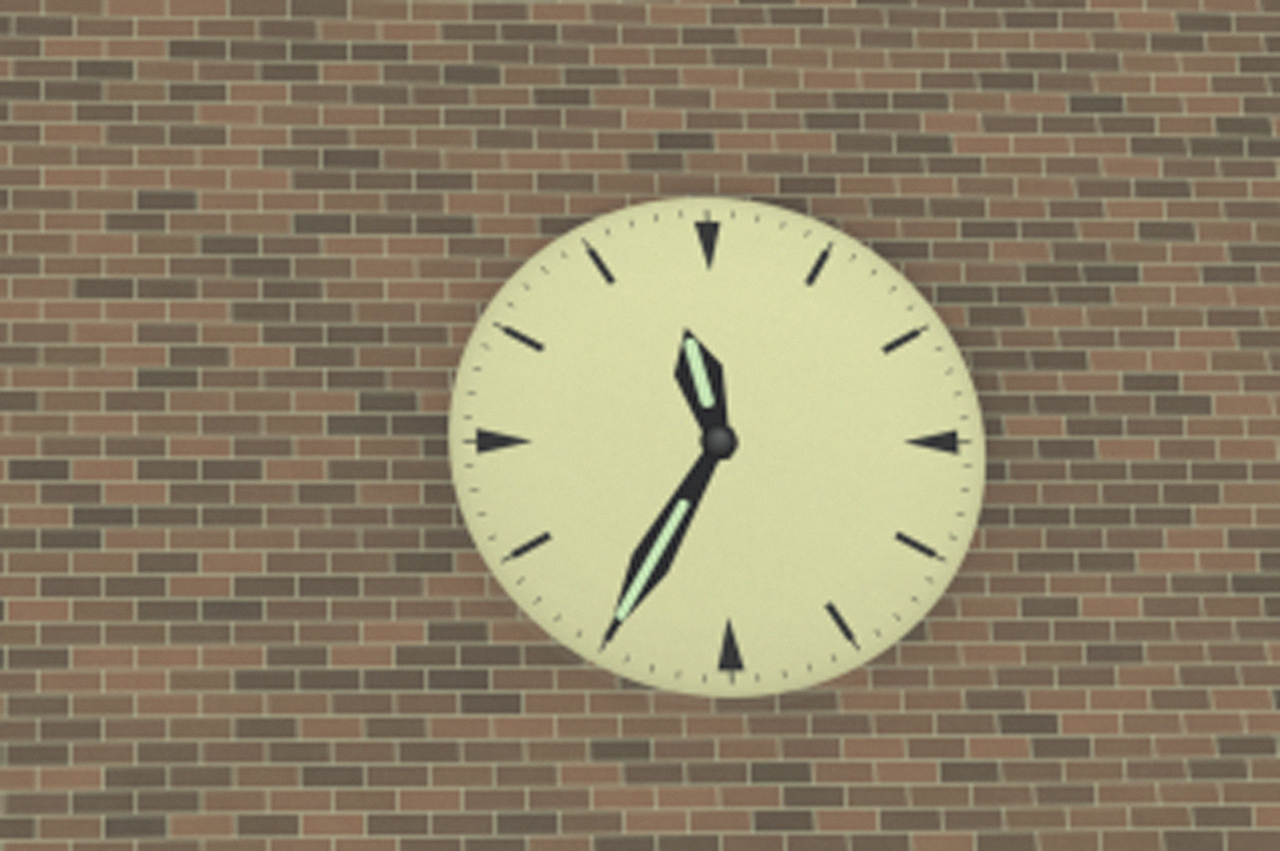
11:35
